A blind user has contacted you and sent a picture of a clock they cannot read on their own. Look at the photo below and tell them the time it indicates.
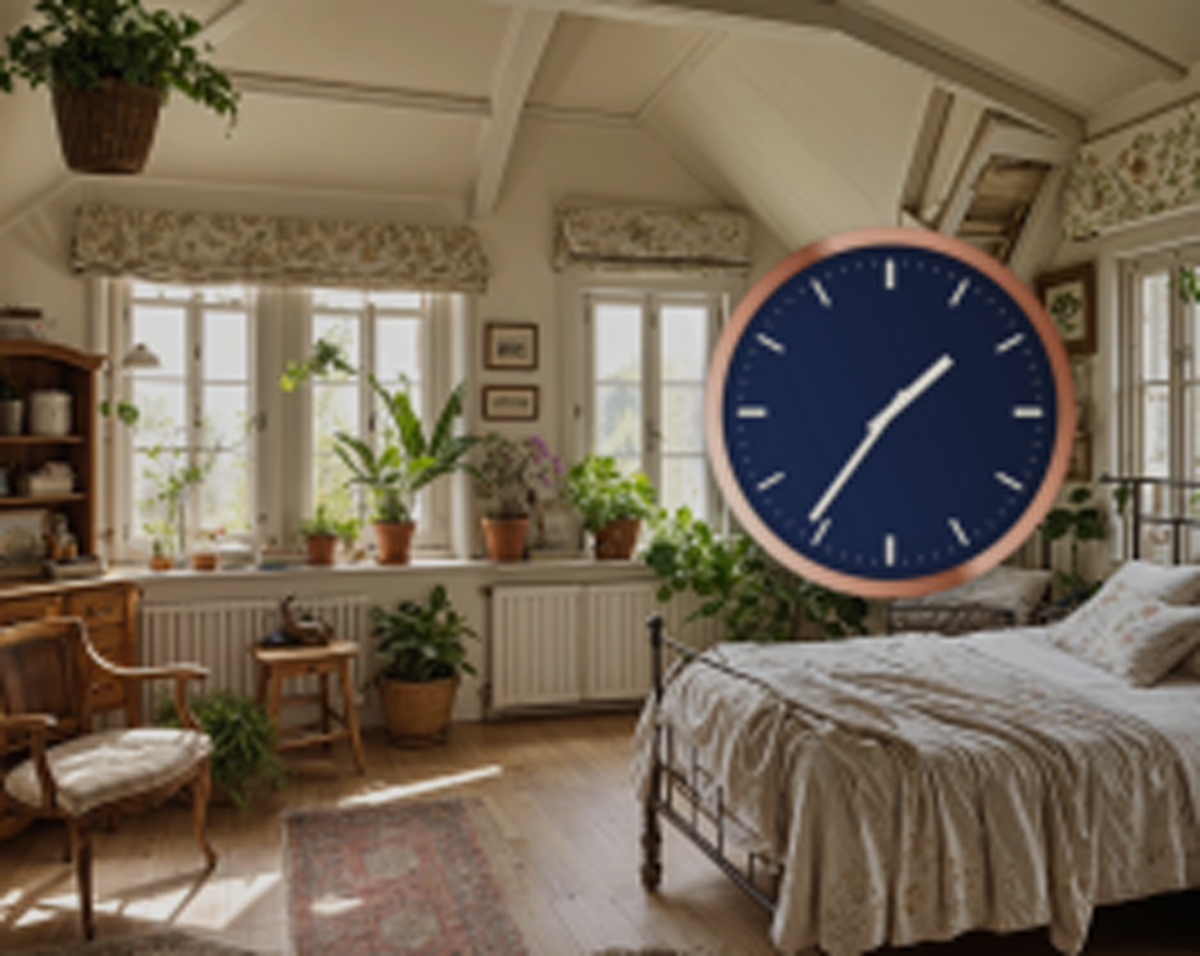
1:36
